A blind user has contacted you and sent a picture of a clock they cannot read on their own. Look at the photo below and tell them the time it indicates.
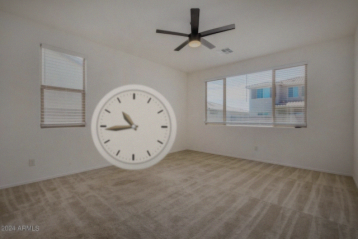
10:44
